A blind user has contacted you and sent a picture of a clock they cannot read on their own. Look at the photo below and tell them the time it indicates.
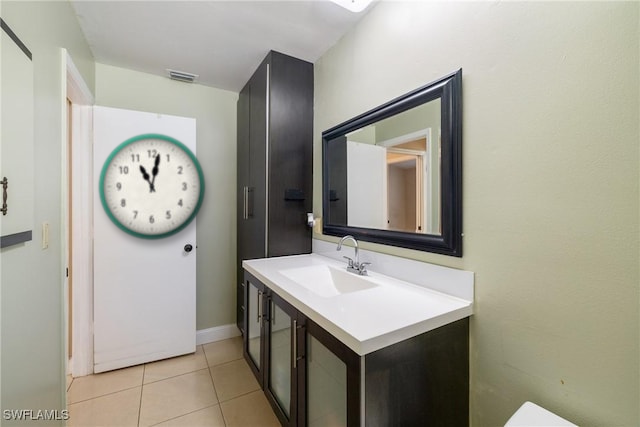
11:02
